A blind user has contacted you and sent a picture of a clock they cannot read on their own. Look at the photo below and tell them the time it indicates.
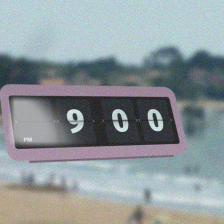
9:00
